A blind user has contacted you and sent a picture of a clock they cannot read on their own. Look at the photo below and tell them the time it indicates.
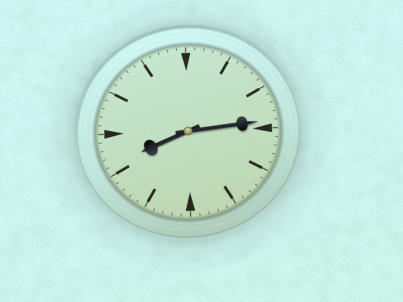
8:14
